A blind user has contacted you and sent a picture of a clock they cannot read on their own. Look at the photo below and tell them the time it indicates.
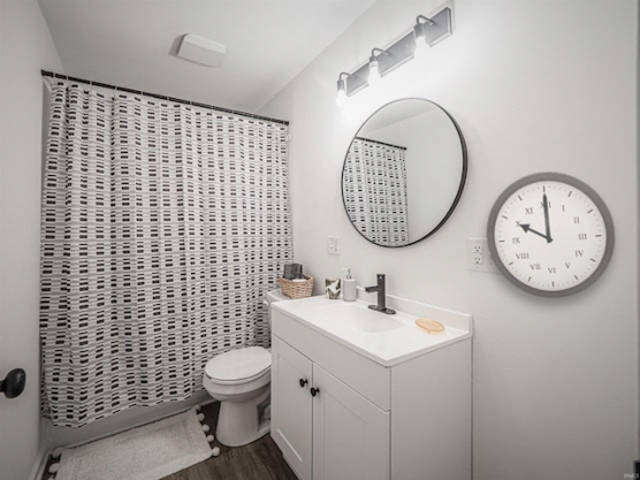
10:00
